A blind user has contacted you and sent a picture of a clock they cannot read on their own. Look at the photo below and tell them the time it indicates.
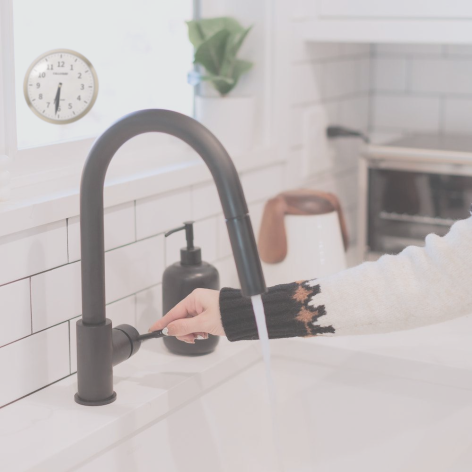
6:31
